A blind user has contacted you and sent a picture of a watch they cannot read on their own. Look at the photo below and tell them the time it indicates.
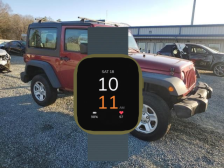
10:11
